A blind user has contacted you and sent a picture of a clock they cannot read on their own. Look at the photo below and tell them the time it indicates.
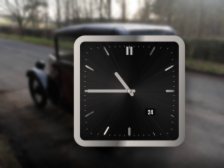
10:45
